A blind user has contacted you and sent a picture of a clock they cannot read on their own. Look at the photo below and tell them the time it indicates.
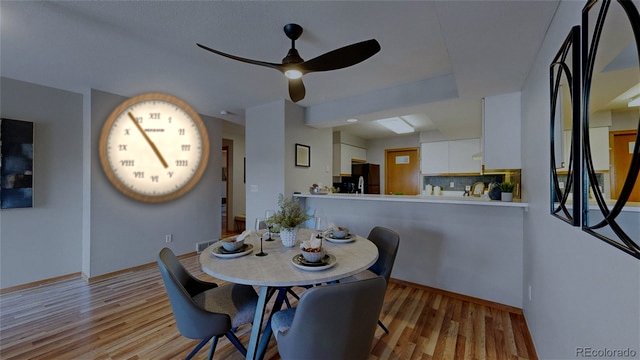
4:54
